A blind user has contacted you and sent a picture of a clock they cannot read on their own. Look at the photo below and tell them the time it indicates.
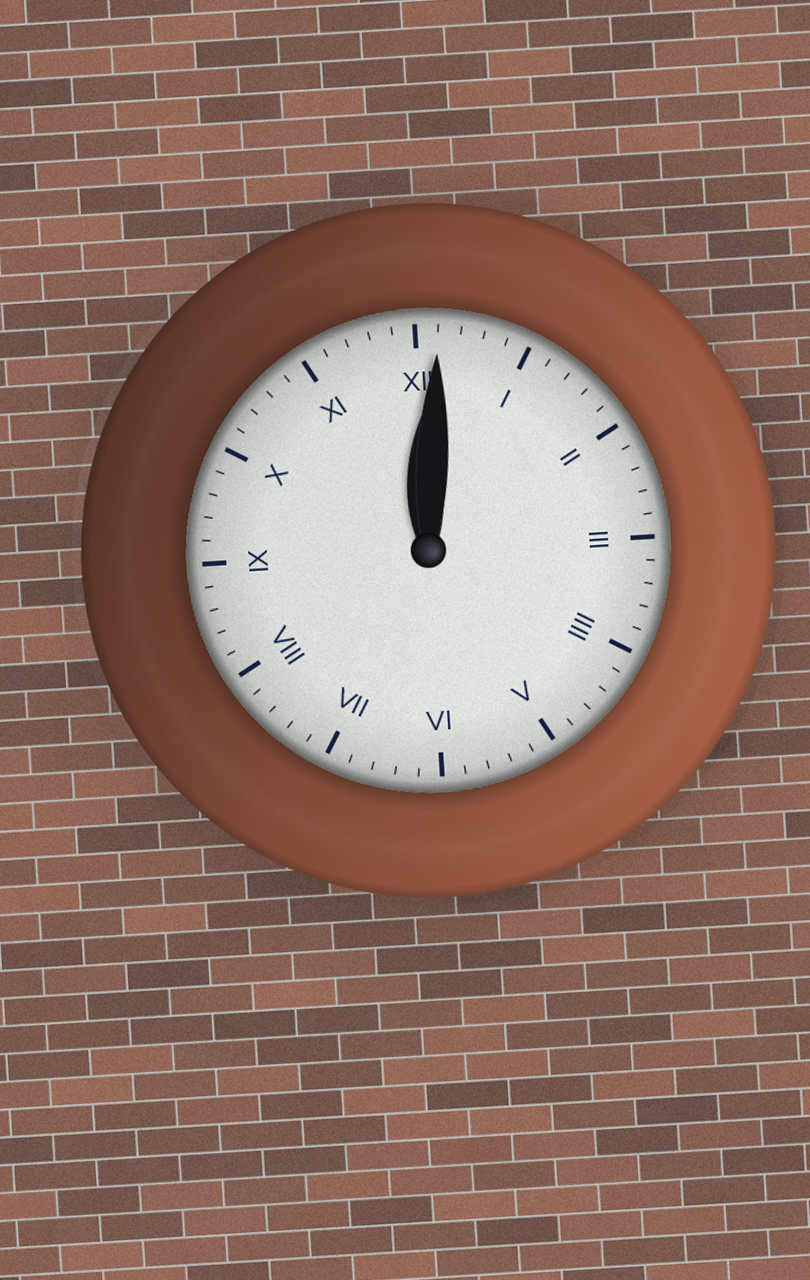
12:01
